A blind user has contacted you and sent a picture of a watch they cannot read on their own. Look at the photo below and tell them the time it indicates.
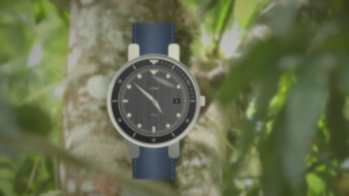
4:52
